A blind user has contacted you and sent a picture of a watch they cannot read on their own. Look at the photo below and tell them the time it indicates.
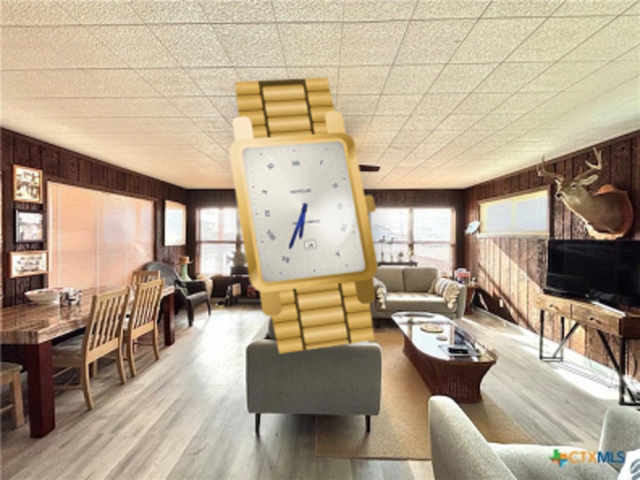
6:35
